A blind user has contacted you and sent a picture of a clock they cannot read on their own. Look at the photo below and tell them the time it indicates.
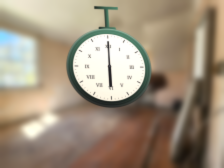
6:00
